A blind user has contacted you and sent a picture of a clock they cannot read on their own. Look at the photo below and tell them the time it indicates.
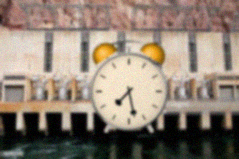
7:28
